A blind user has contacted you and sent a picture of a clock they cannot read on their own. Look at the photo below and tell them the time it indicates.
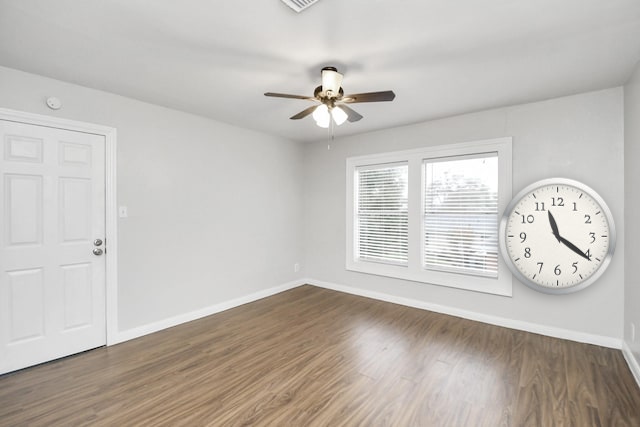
11:21
